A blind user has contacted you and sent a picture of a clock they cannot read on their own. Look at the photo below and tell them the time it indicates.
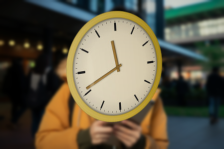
11:41
